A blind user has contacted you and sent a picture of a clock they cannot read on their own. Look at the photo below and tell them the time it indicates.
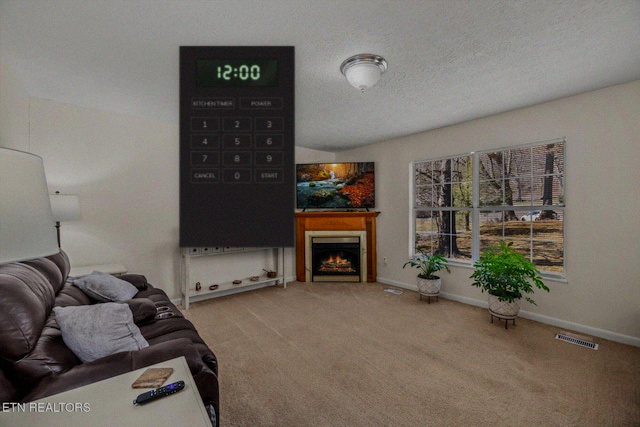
12:00
